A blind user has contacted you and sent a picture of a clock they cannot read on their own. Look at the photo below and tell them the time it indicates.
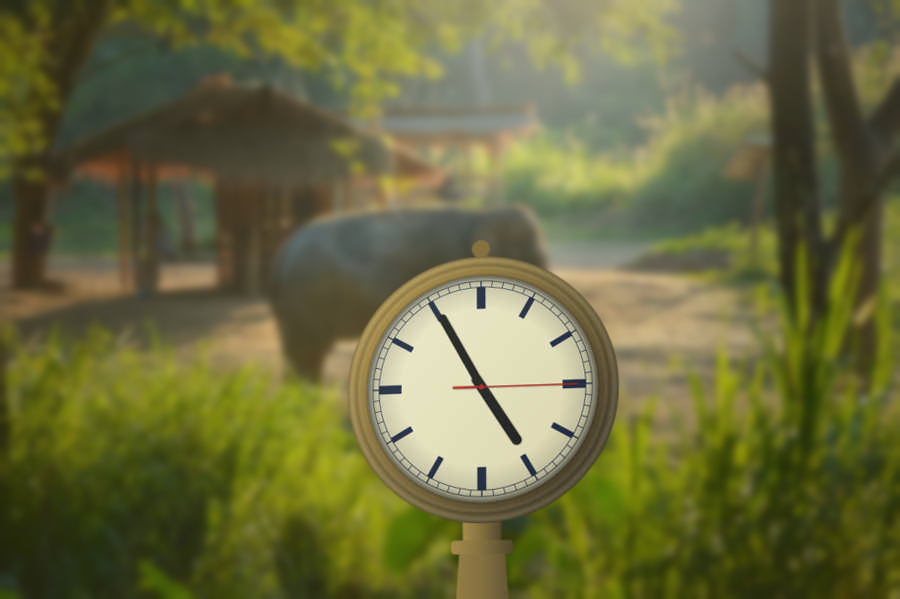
4:55:15
